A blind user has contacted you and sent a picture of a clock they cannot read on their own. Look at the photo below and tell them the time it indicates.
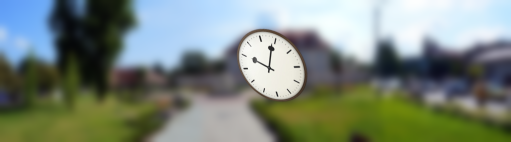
10:04
